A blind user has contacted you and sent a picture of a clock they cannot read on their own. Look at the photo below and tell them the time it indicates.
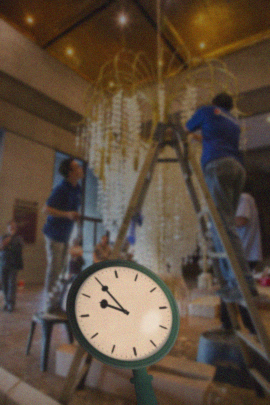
9:55
